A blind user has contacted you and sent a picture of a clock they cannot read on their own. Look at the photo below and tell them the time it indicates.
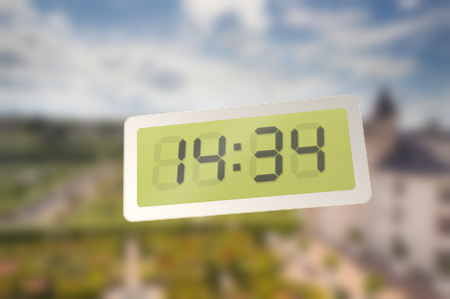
14:34
